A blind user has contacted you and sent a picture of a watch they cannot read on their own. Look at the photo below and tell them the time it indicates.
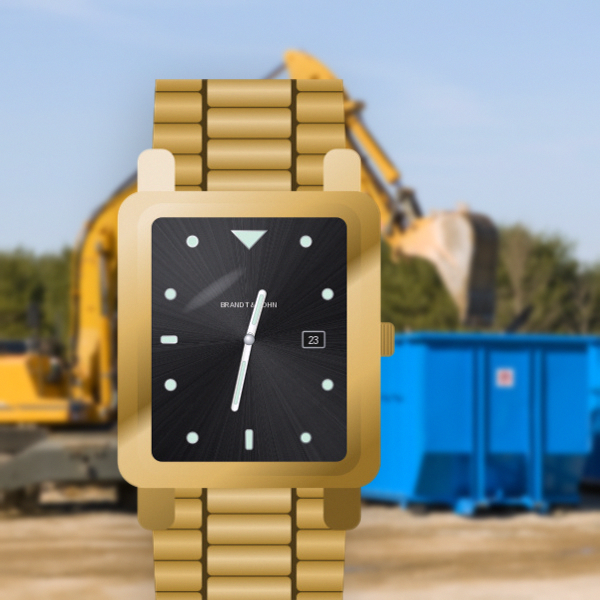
12:32
